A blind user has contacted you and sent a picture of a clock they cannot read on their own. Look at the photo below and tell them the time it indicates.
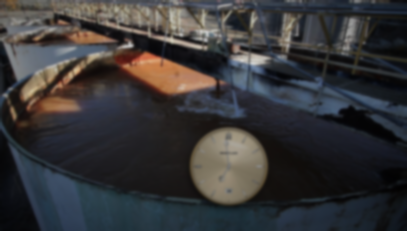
6:59
